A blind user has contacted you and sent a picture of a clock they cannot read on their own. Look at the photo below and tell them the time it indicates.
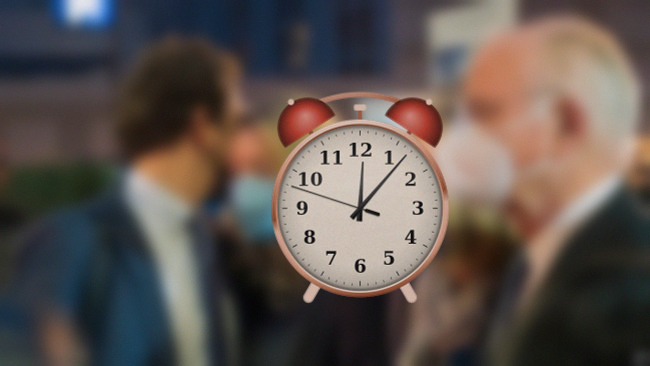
12:06:48
